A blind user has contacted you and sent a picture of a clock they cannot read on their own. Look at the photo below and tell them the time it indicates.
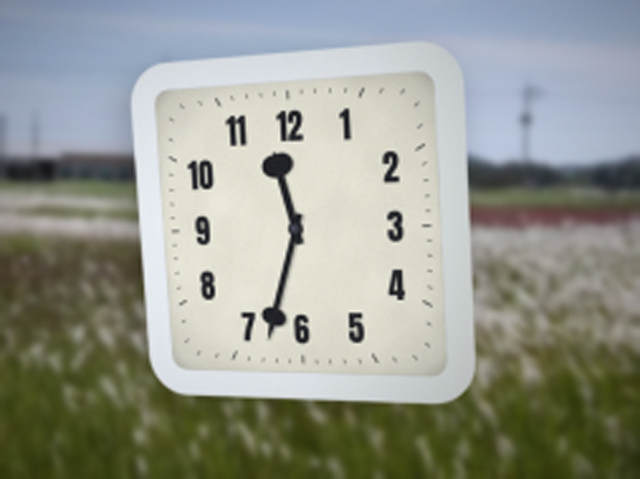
11:33
